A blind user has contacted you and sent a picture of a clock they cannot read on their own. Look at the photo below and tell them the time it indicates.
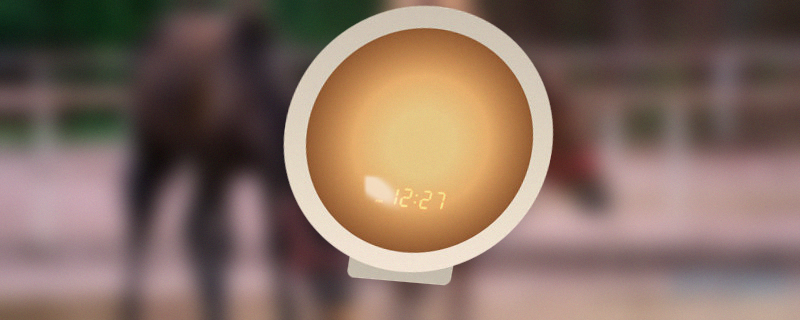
12:27
